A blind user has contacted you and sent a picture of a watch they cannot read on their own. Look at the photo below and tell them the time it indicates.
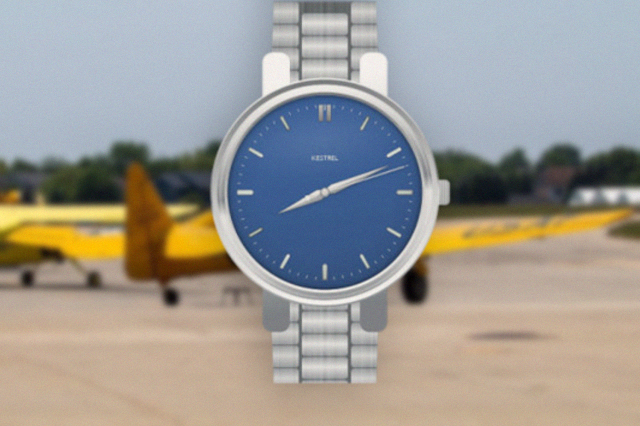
8:11:12
